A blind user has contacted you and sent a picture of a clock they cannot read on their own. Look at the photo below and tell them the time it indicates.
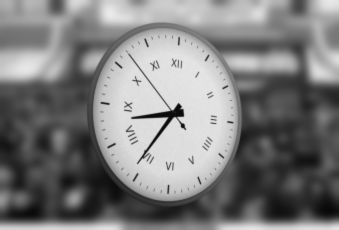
8:35:52
